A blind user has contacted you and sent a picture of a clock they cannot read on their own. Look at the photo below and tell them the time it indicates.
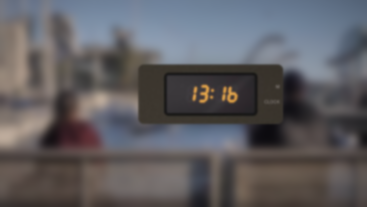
13:16
